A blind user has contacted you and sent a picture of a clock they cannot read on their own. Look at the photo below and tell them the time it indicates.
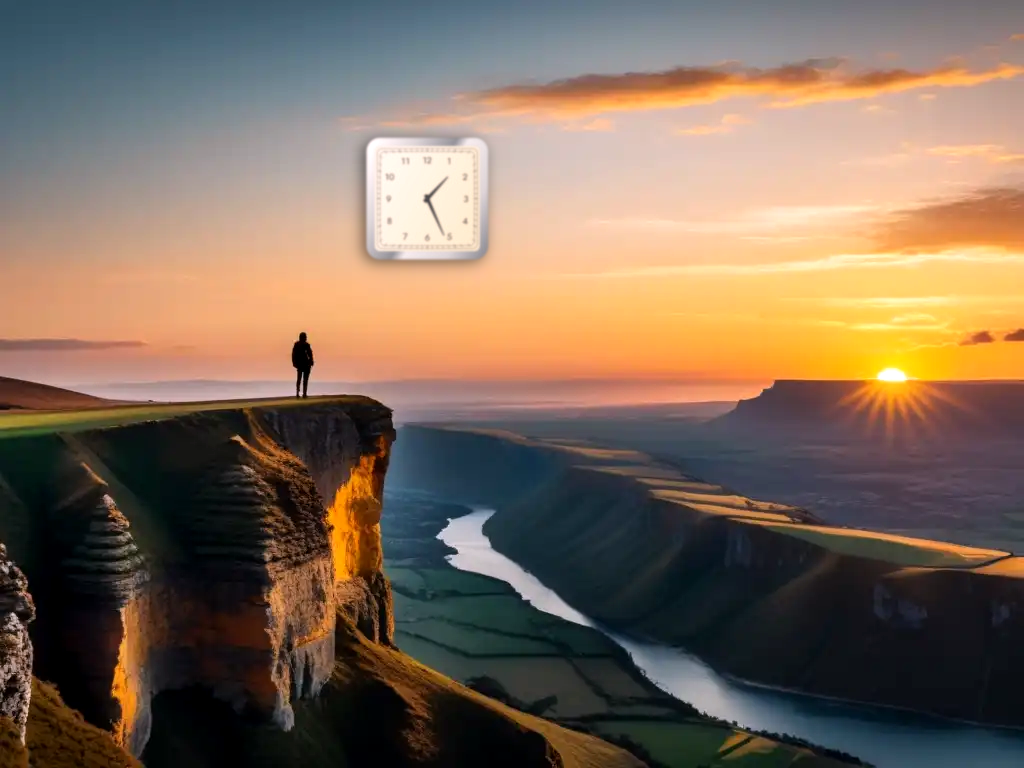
1:26
